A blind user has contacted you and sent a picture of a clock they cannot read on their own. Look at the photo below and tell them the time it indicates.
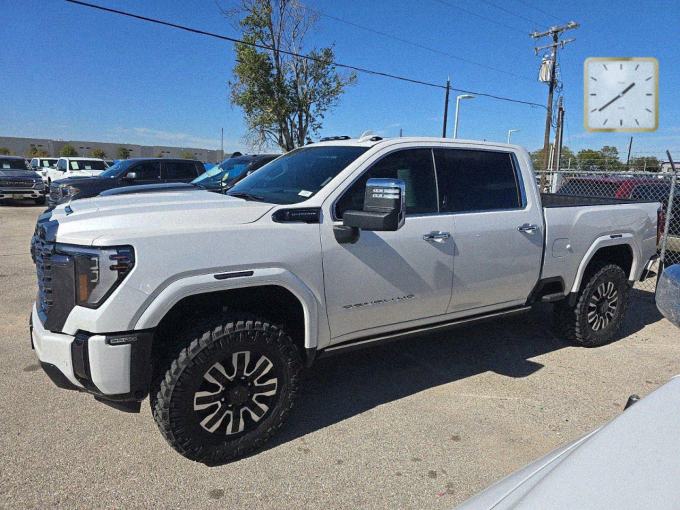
1:39
